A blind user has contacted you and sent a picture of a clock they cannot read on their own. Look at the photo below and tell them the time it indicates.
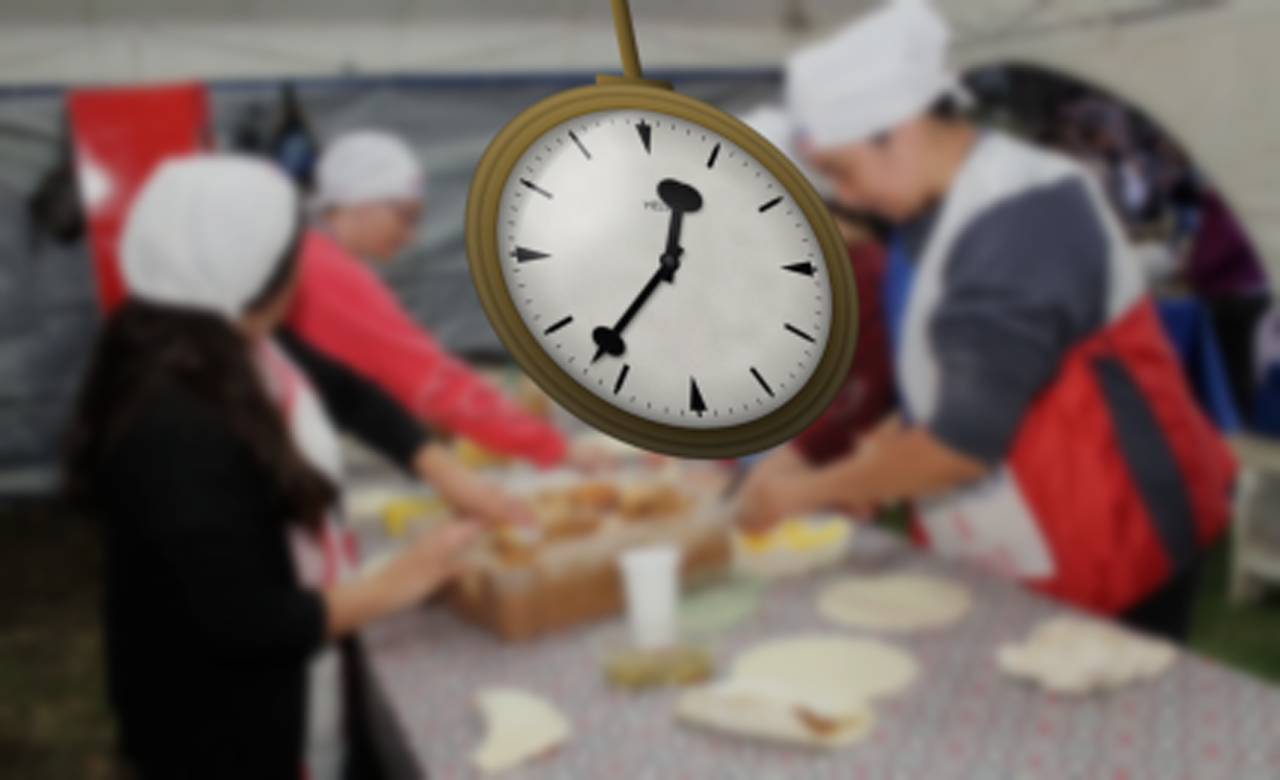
12:37
